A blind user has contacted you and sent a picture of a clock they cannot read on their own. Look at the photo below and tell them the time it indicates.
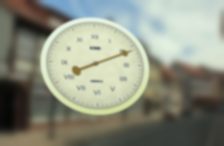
8:11
